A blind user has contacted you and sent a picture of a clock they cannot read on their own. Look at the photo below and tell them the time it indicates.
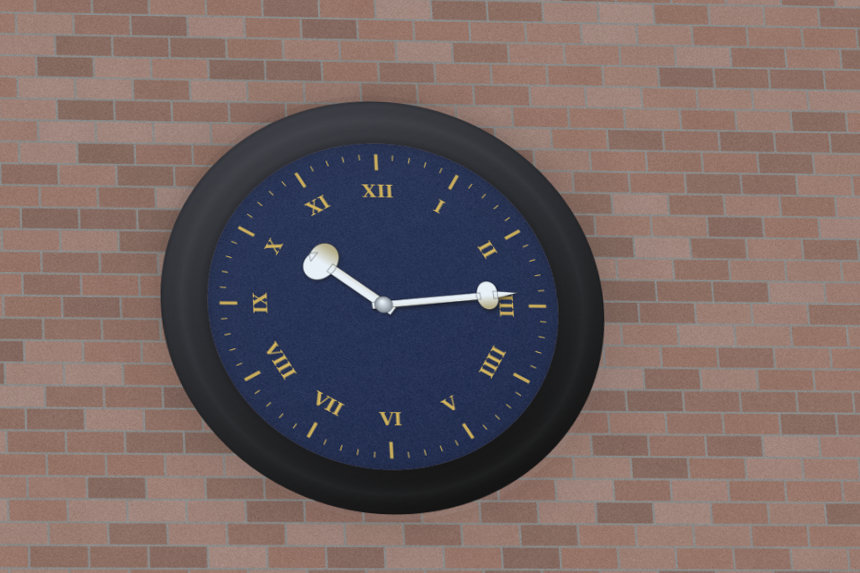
10:14
